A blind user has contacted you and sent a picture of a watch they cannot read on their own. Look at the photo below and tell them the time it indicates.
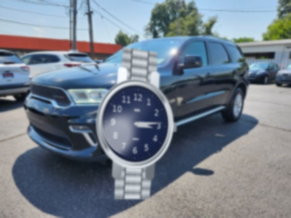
3:14
